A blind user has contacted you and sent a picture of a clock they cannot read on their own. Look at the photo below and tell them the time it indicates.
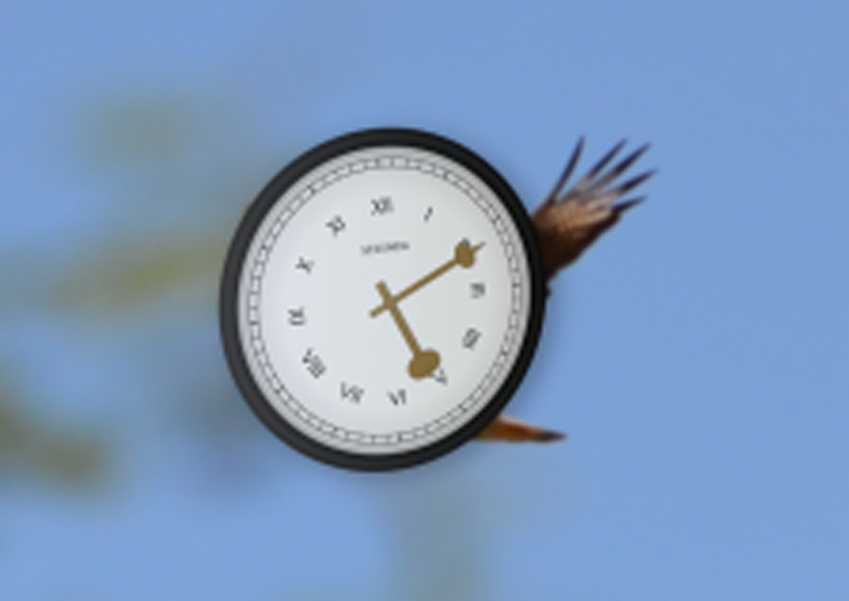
5:11
